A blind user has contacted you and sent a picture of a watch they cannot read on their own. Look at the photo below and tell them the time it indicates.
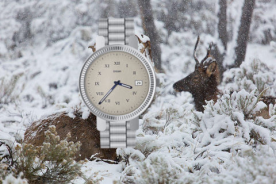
3:37
